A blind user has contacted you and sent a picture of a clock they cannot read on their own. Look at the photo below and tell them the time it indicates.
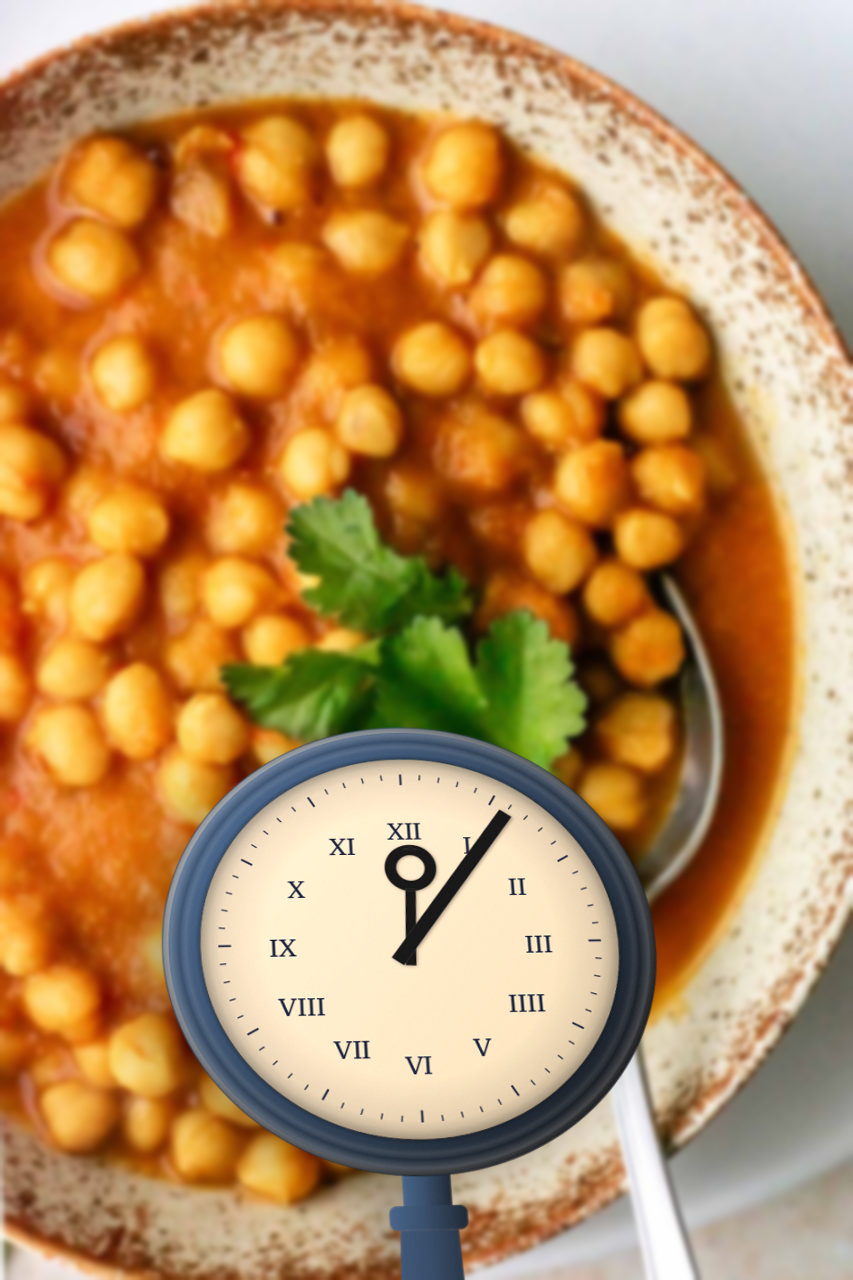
12:06
